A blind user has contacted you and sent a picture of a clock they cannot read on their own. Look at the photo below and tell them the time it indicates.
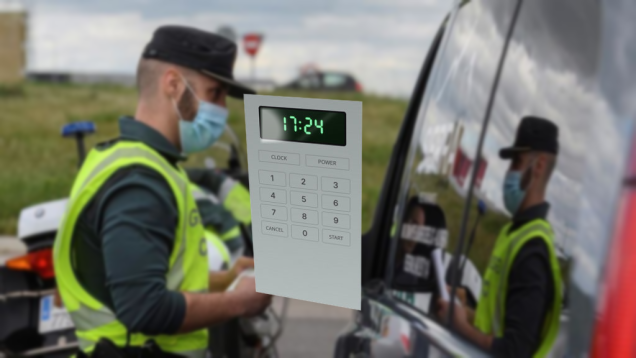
17:24
